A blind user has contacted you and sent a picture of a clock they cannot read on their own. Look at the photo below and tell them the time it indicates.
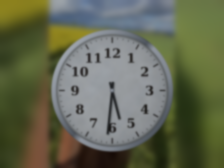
5:31
